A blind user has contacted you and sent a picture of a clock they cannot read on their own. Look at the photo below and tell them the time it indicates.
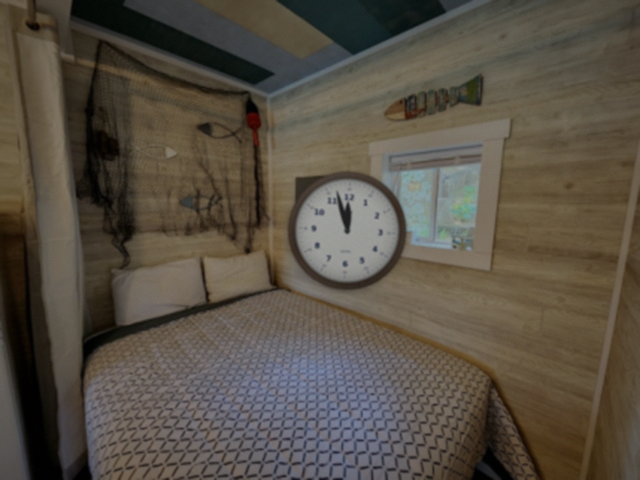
11:57
